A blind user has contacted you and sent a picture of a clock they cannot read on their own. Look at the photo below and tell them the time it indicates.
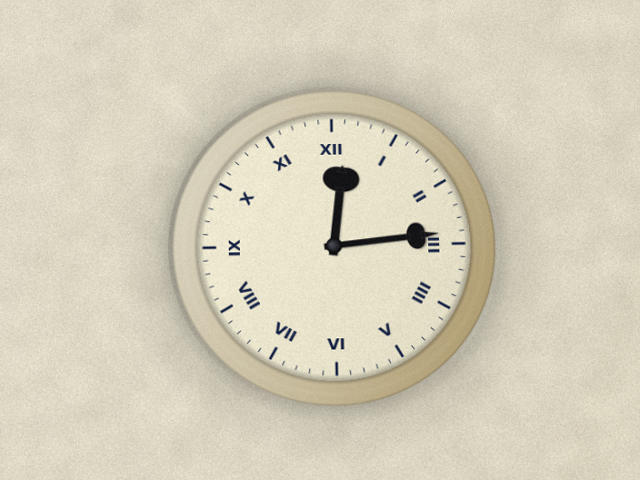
12:14
